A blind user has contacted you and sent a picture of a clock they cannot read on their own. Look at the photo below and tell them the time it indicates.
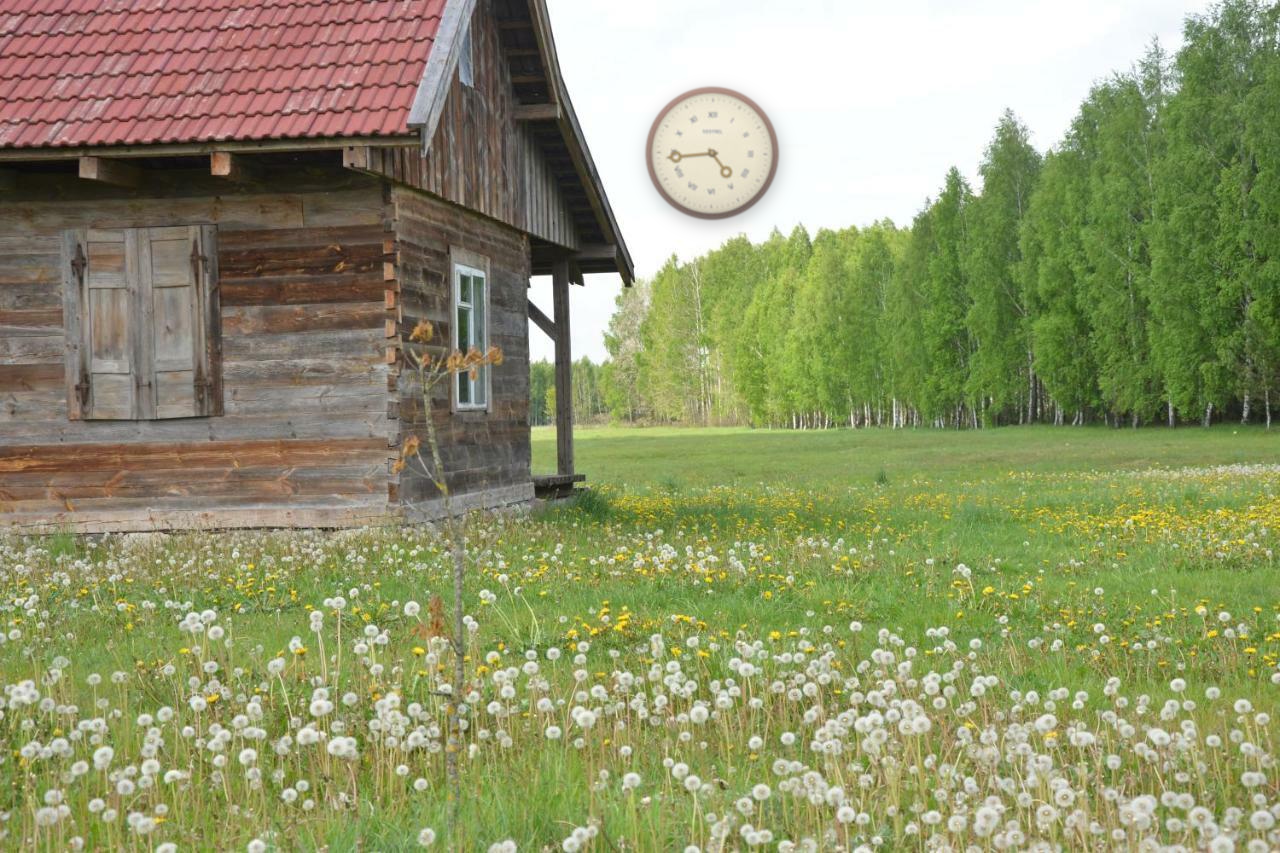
4:44
